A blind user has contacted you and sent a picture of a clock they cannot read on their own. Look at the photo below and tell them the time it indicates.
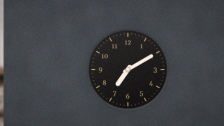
7:10
